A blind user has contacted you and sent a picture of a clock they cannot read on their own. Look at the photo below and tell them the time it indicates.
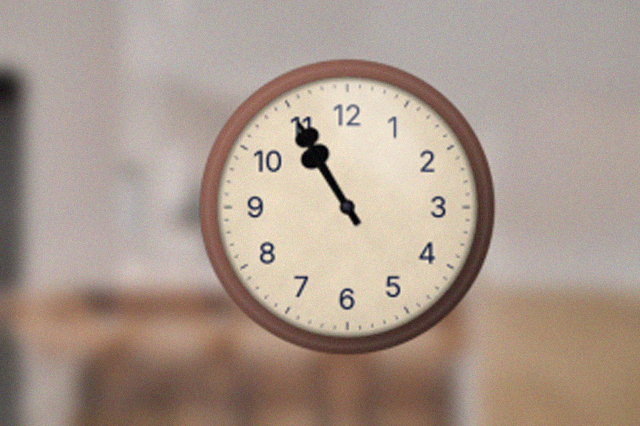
10:55
